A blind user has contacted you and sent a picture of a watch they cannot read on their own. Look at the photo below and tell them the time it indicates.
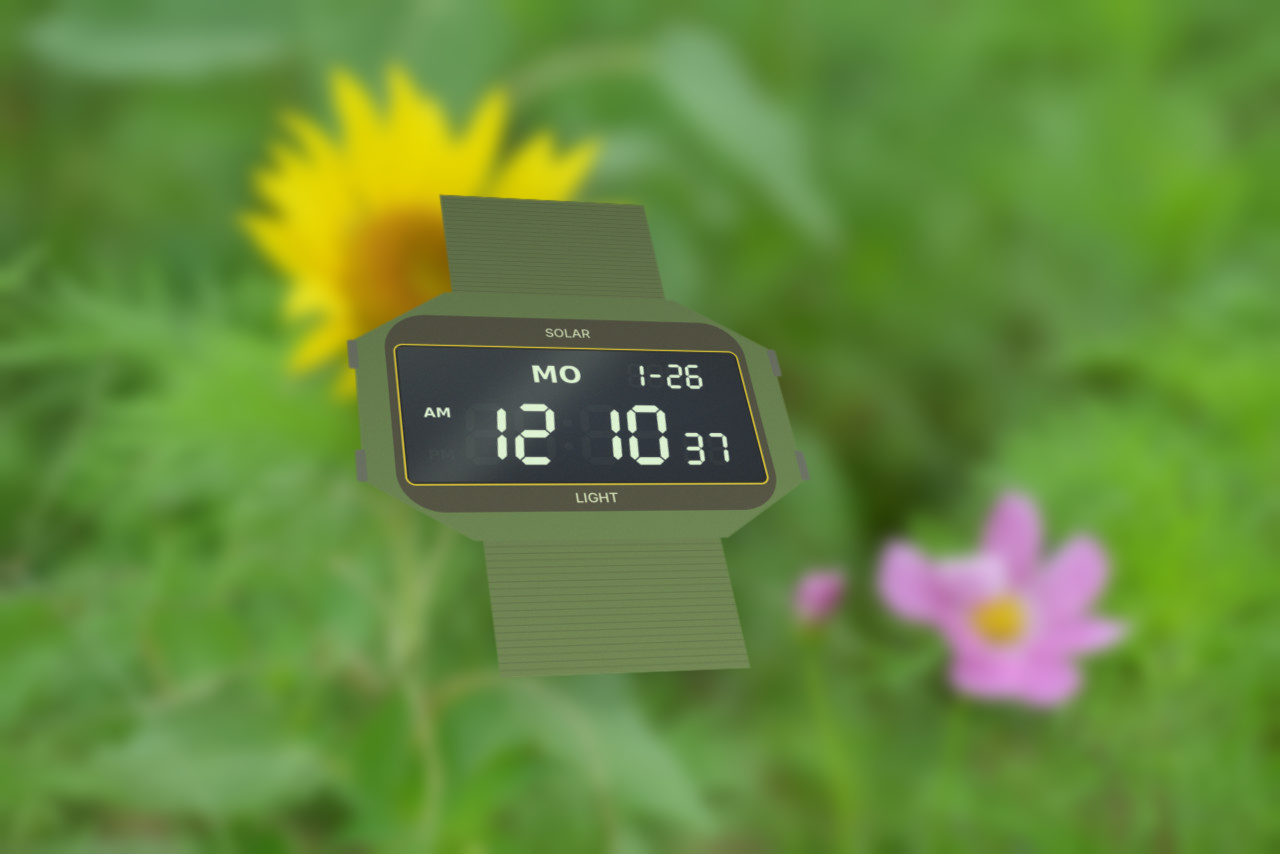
12:10:37
